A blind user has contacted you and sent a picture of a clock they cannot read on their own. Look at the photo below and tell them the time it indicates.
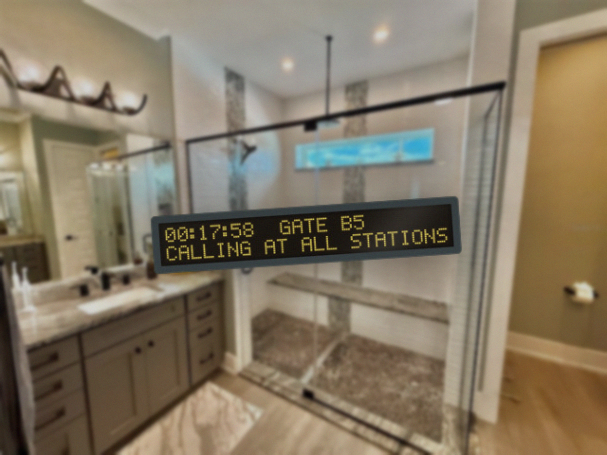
0:17:58
